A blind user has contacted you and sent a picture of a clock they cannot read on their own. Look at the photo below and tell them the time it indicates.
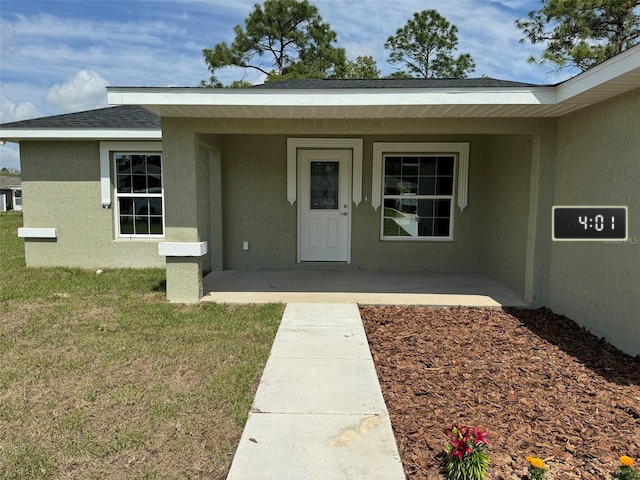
4:01
